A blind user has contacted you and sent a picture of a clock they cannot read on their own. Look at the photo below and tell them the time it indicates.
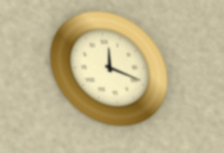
12:19
